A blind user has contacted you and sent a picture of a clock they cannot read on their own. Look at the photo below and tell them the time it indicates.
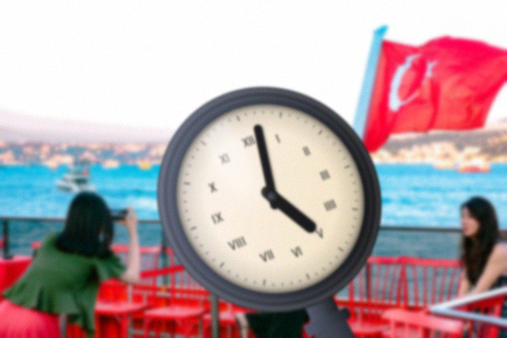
5:02
